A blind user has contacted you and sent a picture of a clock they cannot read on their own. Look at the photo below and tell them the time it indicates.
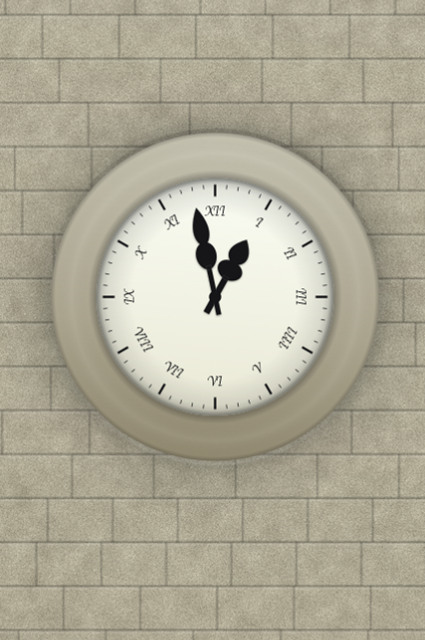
12:58
